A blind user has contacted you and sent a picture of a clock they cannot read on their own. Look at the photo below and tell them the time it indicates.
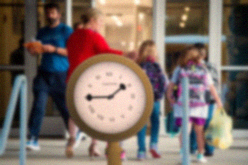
1:45
